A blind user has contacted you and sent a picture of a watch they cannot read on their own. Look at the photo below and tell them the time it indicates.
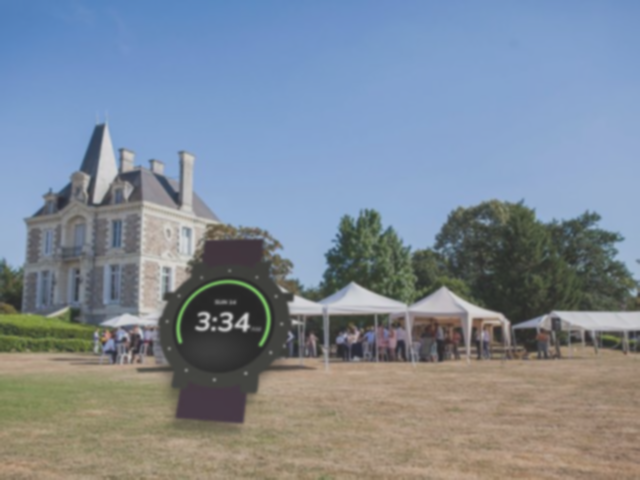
3:34
